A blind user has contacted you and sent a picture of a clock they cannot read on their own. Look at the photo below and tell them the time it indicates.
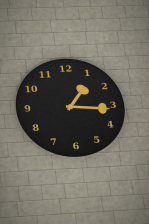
1:16
